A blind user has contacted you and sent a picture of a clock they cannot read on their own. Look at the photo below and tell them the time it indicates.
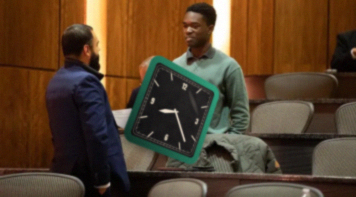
8:23
